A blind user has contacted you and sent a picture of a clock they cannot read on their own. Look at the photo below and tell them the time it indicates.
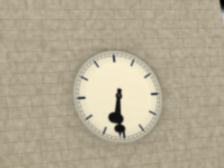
6:31
